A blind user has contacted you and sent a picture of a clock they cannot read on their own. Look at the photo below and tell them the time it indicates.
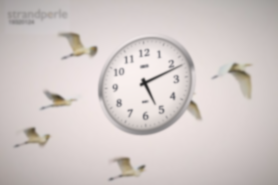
5:12
